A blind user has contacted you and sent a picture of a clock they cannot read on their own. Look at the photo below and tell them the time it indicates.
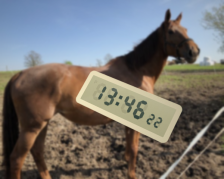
13:46:22
